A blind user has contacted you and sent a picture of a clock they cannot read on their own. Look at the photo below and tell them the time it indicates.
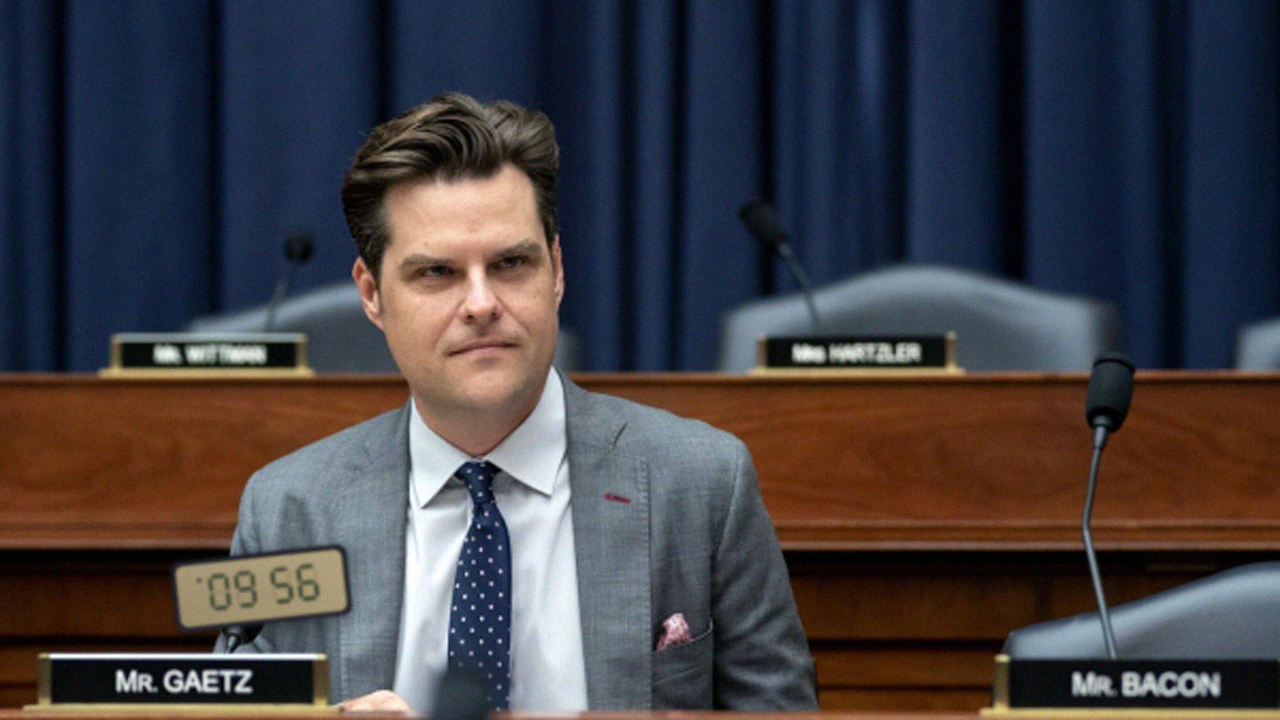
9:56
